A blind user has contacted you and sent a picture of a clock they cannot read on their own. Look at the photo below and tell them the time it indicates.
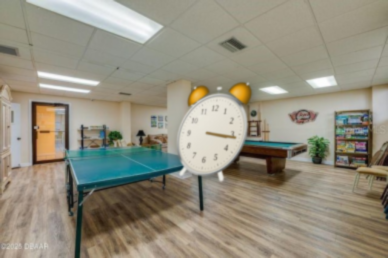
3:16
